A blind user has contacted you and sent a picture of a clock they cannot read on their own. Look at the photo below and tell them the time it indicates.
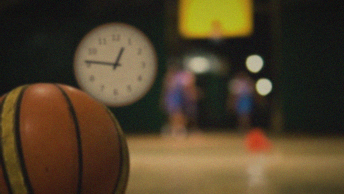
12:46
